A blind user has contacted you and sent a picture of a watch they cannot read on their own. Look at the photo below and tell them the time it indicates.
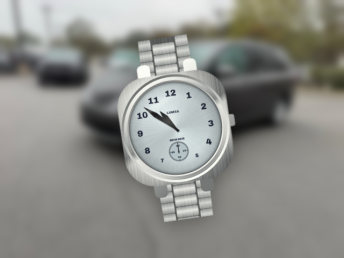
10:52
